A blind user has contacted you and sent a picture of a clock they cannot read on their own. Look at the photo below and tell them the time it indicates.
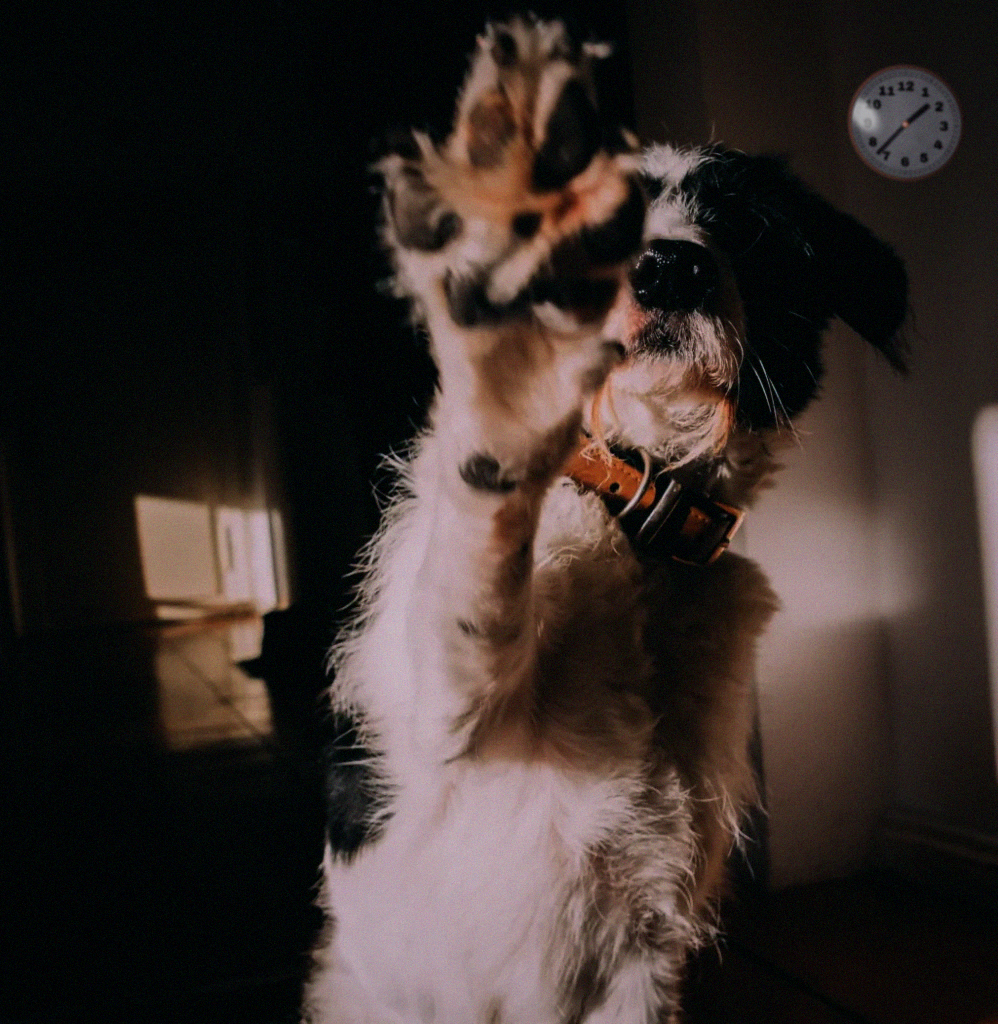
1:37
